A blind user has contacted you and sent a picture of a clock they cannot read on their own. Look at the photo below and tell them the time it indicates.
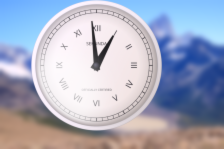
12:59
